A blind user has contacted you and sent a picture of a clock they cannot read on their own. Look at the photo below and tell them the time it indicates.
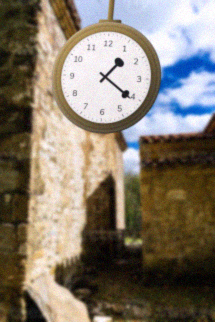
1:21
